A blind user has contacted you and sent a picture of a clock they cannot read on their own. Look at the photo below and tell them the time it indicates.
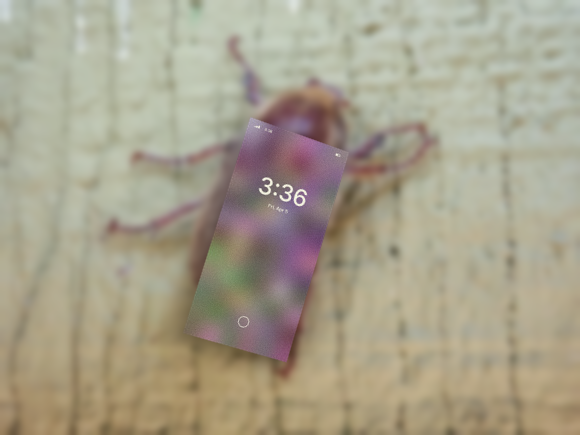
3:36
